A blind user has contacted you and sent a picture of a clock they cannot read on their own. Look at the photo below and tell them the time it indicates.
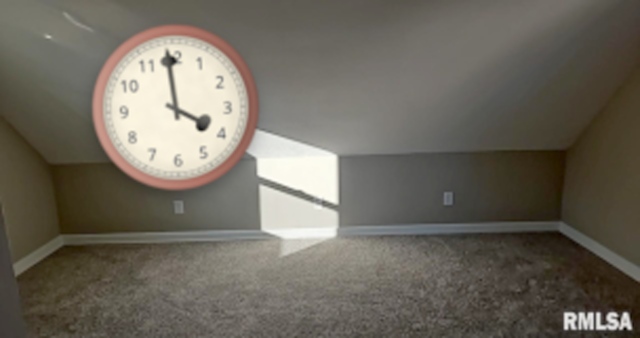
3:59
